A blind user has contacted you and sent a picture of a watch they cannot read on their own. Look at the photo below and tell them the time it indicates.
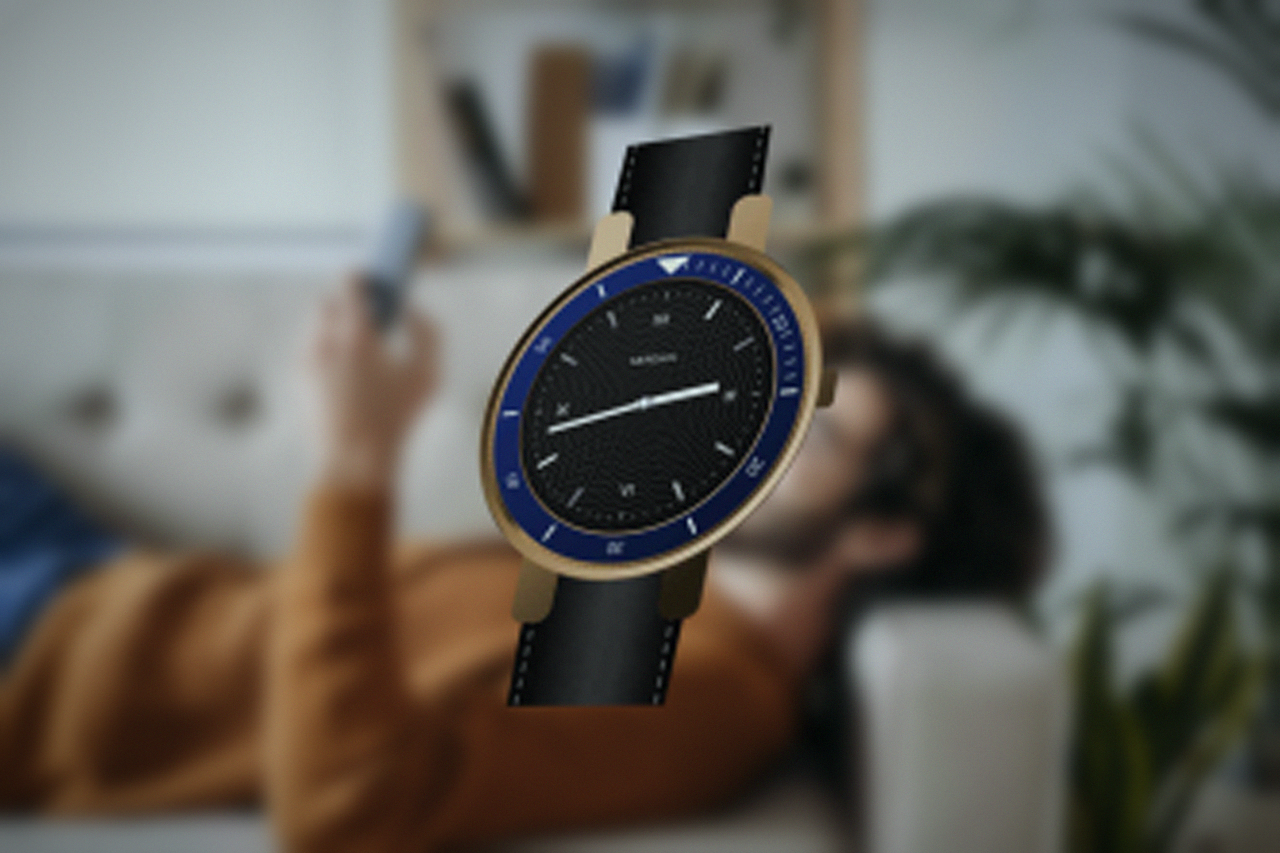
2:43
